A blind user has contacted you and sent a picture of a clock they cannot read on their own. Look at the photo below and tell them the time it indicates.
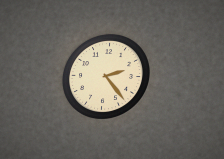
2:23
